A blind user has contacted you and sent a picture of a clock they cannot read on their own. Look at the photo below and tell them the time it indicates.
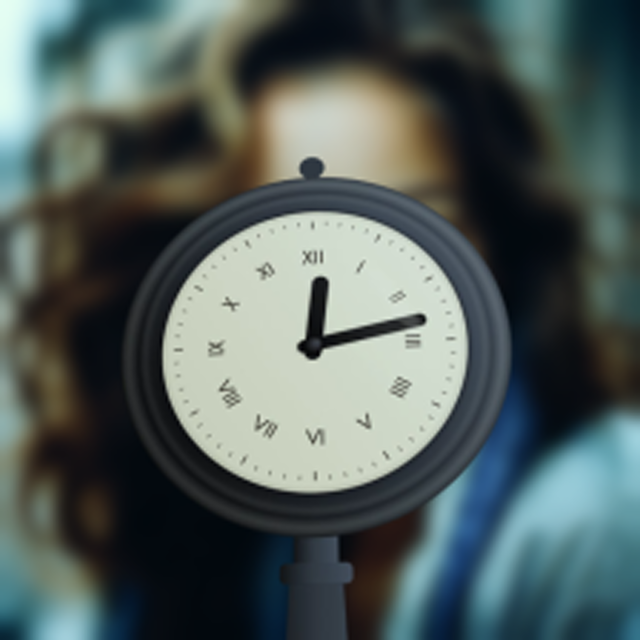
12:13
